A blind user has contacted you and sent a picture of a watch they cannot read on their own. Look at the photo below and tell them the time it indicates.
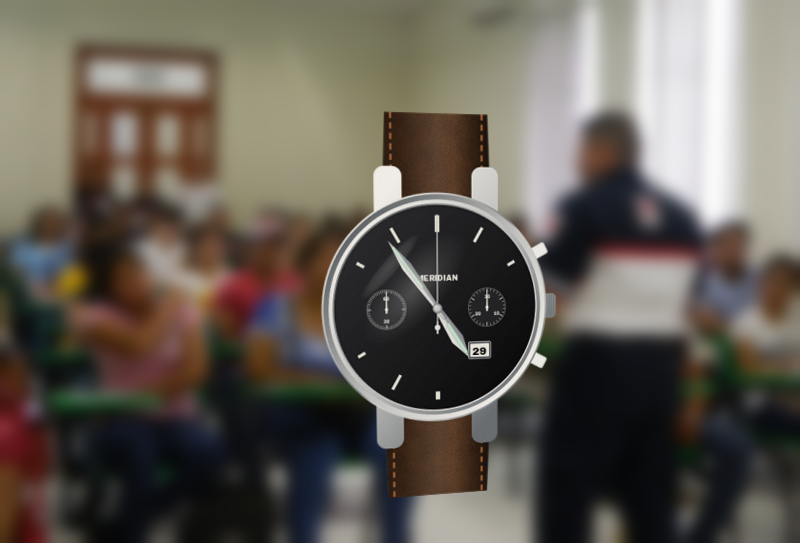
4:54
